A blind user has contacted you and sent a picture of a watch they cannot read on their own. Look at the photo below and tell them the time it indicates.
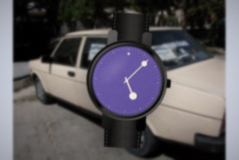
5:07
